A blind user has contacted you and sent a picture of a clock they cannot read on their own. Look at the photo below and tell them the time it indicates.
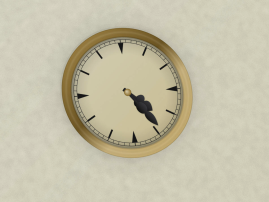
4:24
